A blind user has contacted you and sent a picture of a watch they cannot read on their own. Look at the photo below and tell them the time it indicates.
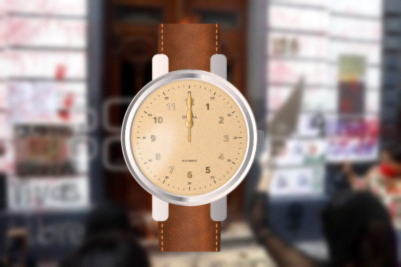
12:00
